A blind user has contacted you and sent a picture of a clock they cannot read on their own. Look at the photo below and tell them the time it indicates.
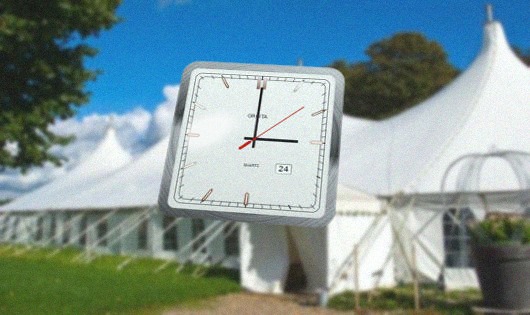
3:00:08
